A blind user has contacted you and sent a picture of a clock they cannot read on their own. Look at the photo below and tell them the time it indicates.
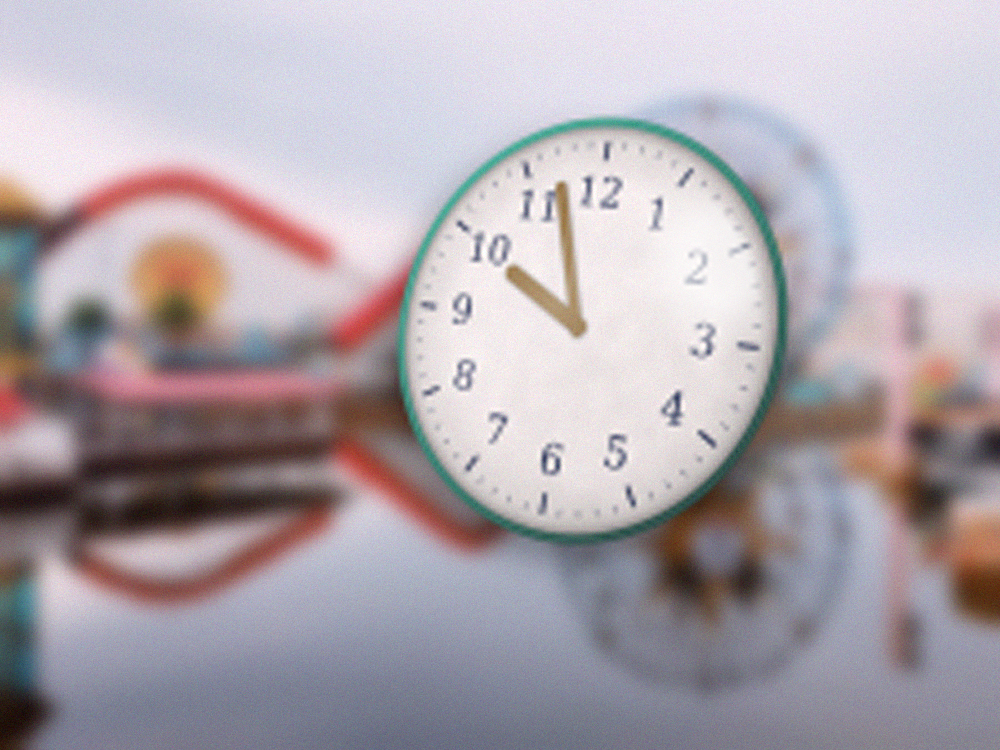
9:57
